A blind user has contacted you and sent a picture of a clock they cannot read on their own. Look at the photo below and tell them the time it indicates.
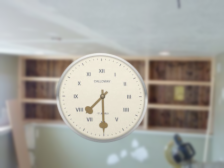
7:30
